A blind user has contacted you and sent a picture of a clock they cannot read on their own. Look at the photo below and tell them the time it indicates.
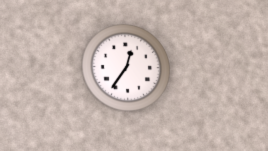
12:36
